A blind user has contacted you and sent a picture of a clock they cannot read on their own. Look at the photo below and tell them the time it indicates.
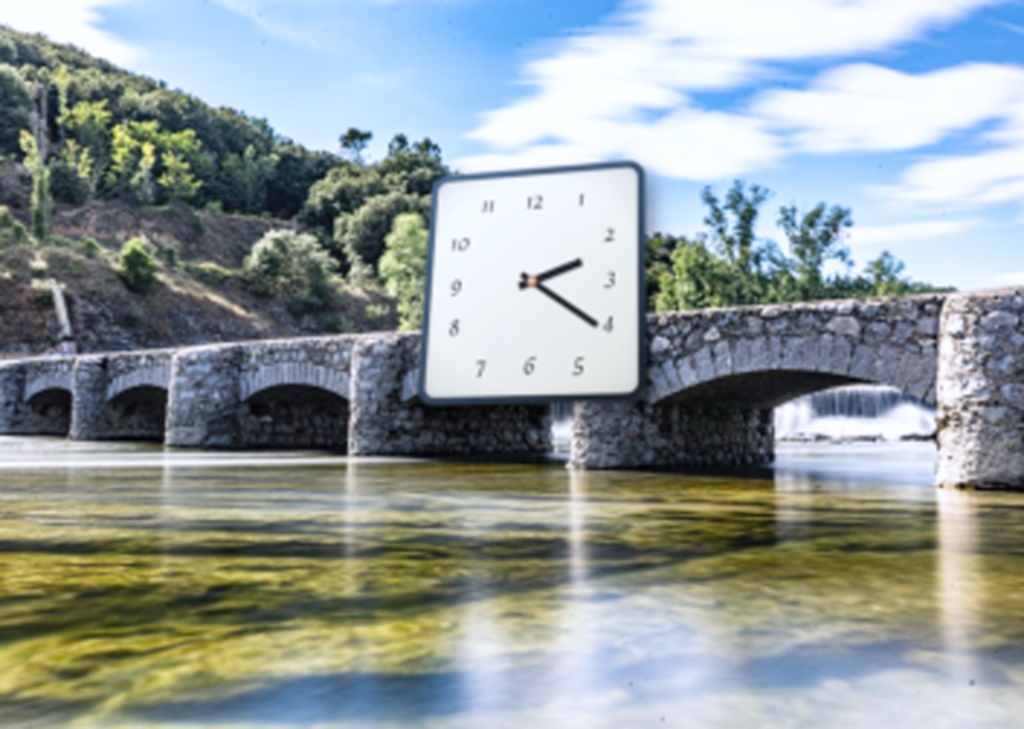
2:21
